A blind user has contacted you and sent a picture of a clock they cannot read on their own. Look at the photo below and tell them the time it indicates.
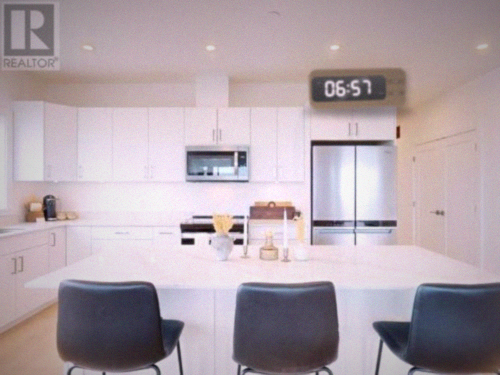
6:57
